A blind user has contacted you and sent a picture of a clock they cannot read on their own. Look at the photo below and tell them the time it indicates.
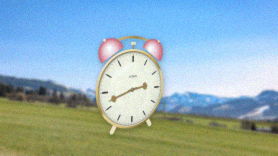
2:42
